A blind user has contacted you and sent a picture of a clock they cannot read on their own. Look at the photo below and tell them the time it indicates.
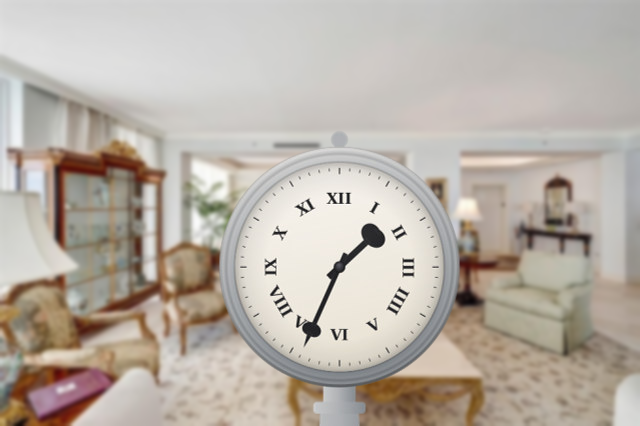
1:34
